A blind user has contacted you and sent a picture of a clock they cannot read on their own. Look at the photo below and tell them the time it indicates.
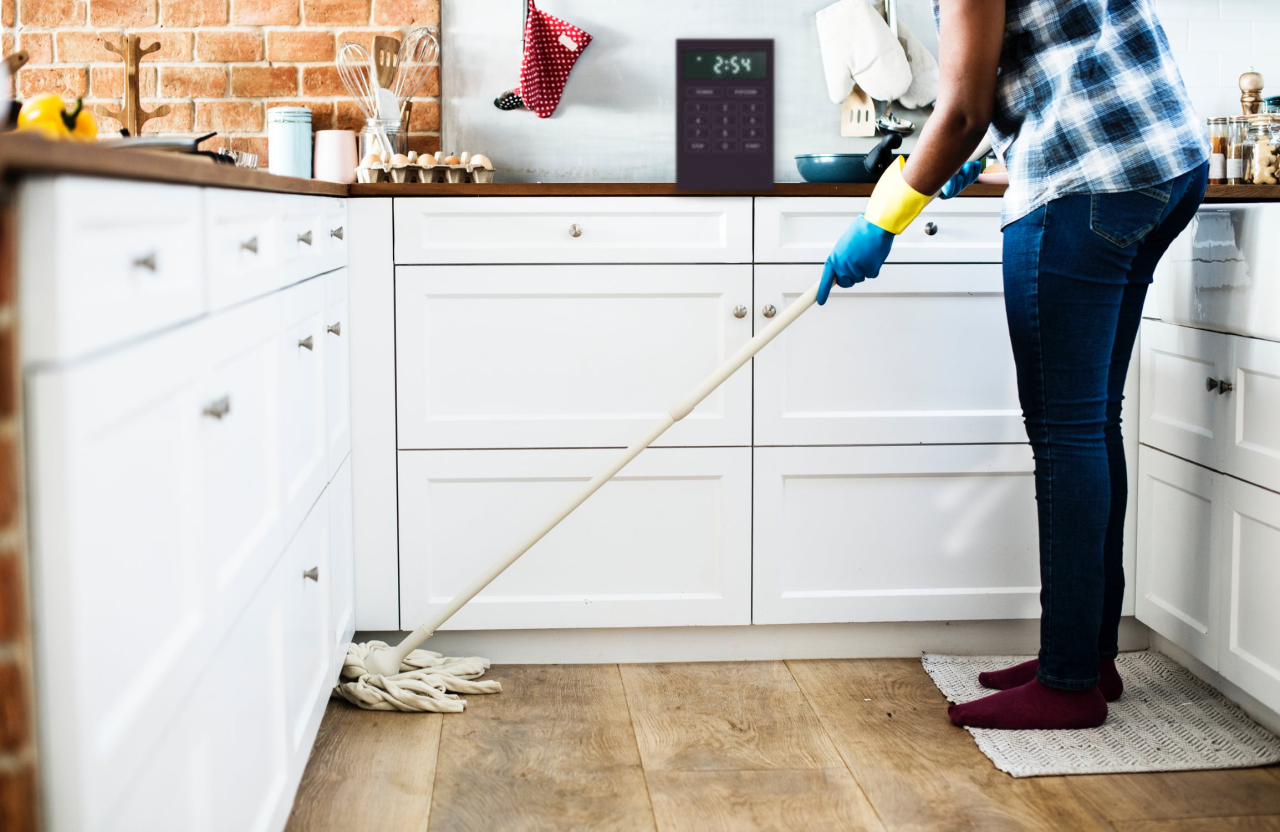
2:54
